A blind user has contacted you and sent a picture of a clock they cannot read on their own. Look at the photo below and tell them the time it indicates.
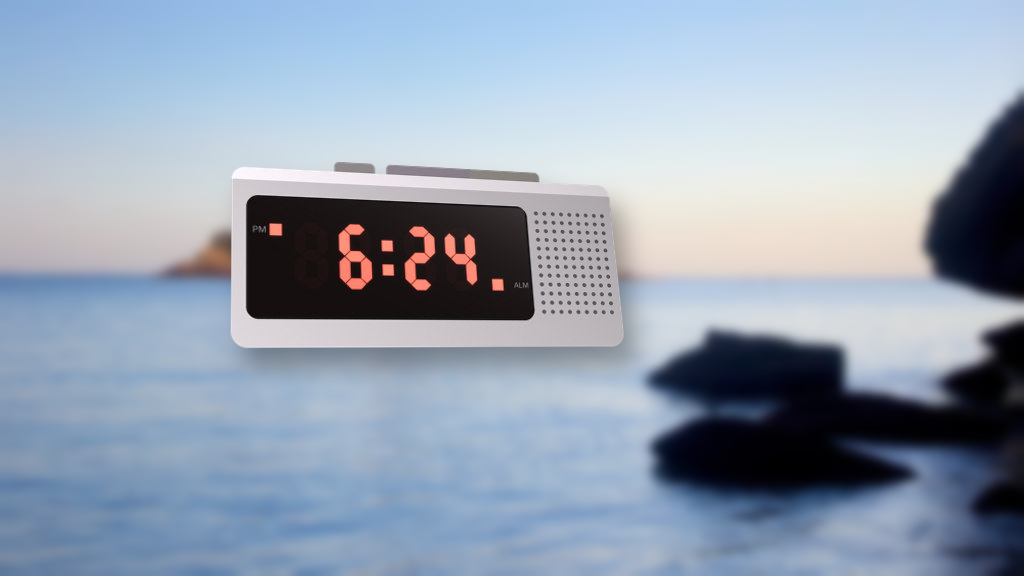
6:24
